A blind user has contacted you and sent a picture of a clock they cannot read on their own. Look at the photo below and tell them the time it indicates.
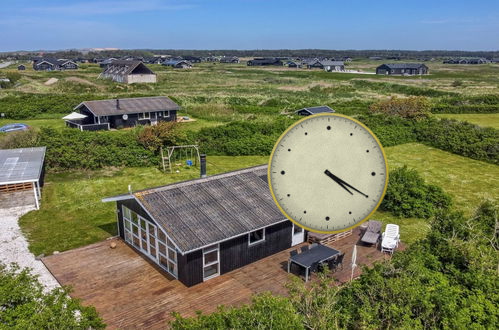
4:20
